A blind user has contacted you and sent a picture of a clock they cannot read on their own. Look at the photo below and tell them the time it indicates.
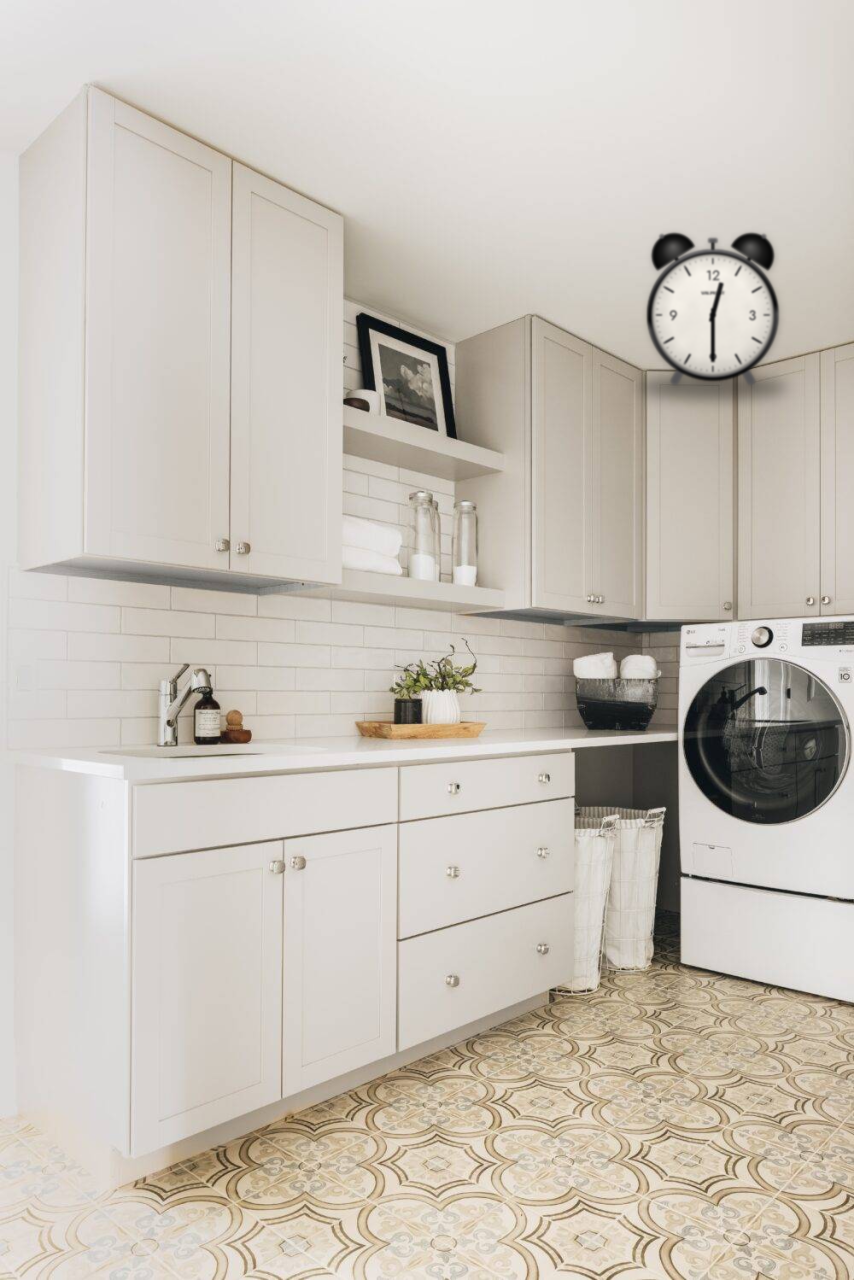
12:30
